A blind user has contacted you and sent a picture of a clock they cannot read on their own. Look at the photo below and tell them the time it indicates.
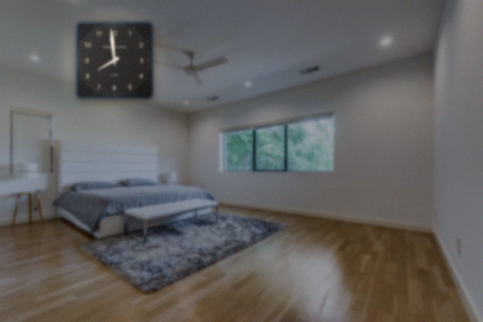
7:59
